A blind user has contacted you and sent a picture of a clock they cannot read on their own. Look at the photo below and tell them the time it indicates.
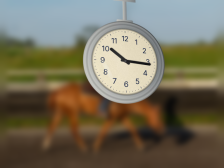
10:16
